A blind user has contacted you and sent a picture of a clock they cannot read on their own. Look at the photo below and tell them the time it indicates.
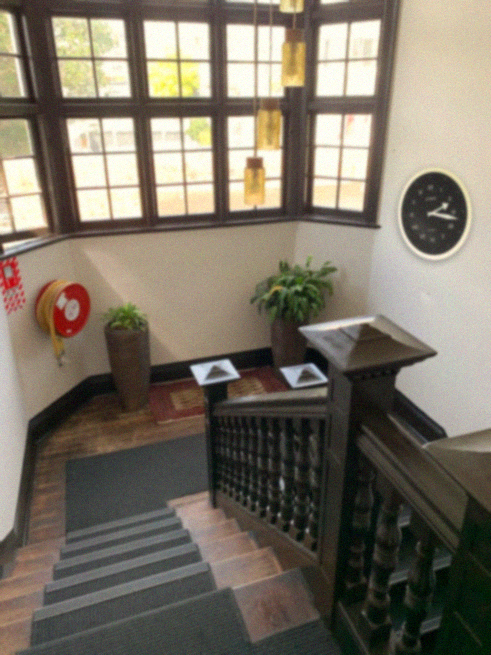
2:17
